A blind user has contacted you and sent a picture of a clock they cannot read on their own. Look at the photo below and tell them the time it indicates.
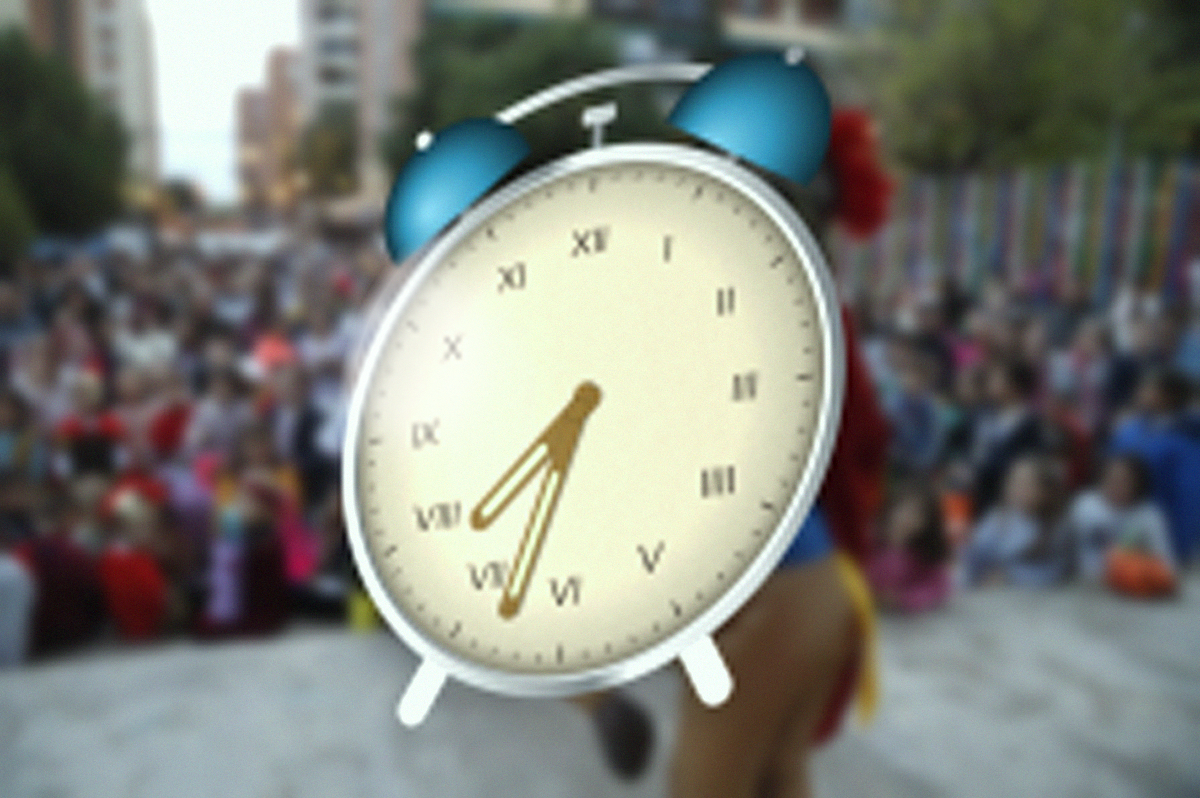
7:33
